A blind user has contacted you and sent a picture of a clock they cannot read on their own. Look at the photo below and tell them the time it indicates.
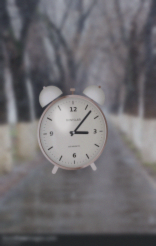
3:07
